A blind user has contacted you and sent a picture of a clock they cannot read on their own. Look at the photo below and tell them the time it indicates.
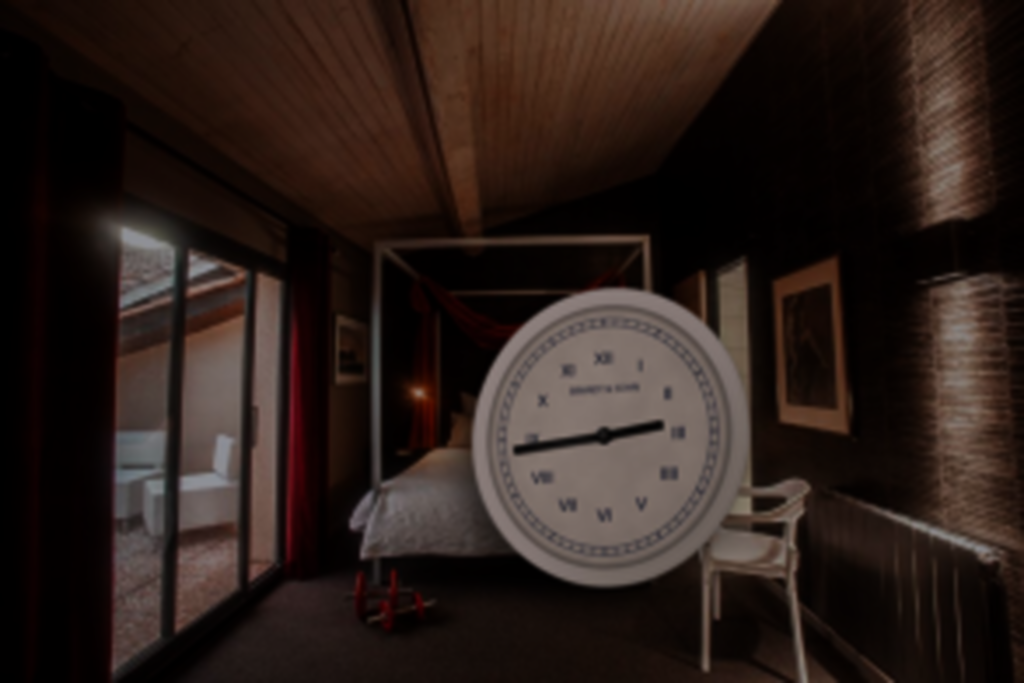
2:44
